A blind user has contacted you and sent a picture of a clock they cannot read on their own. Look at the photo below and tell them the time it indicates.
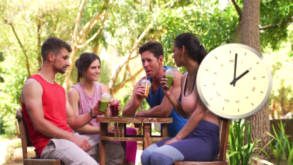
2:02
